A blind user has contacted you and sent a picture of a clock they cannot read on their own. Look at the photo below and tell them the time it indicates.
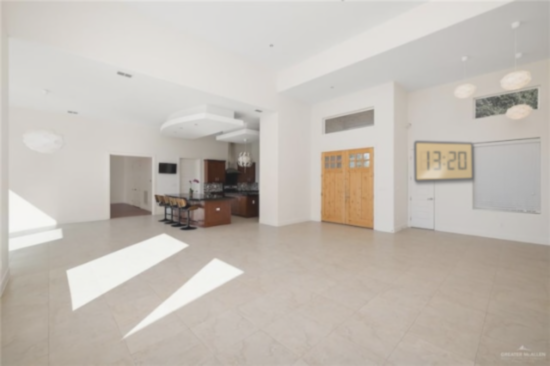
13:20
